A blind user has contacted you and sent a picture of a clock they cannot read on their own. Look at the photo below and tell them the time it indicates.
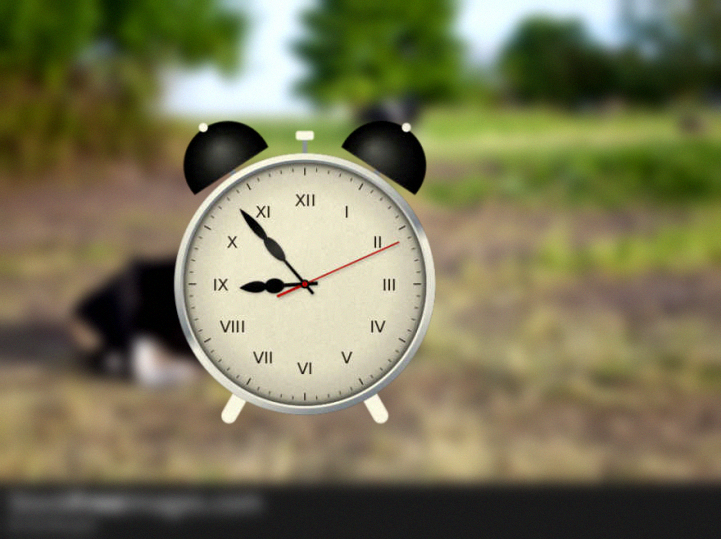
8:53:11
